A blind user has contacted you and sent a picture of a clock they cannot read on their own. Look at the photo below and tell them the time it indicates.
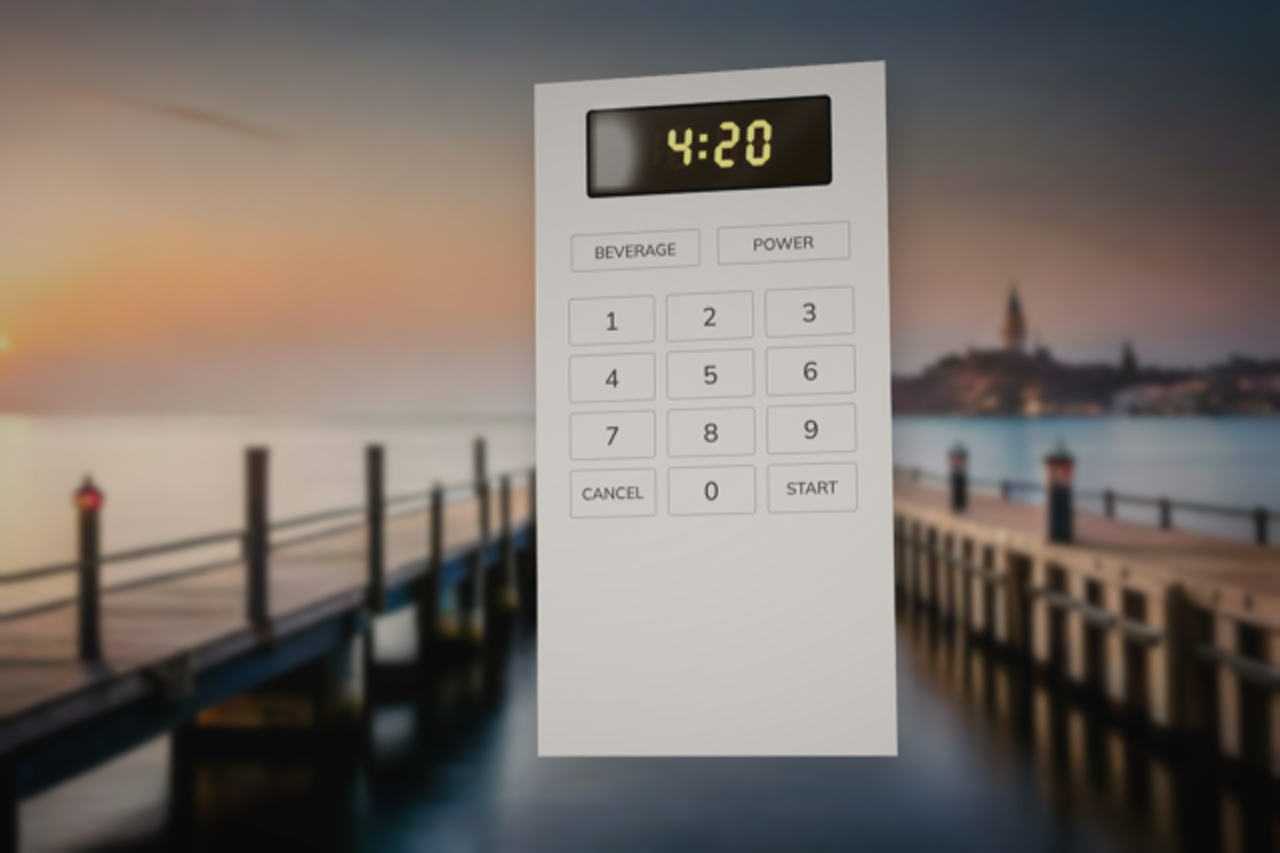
4:20
